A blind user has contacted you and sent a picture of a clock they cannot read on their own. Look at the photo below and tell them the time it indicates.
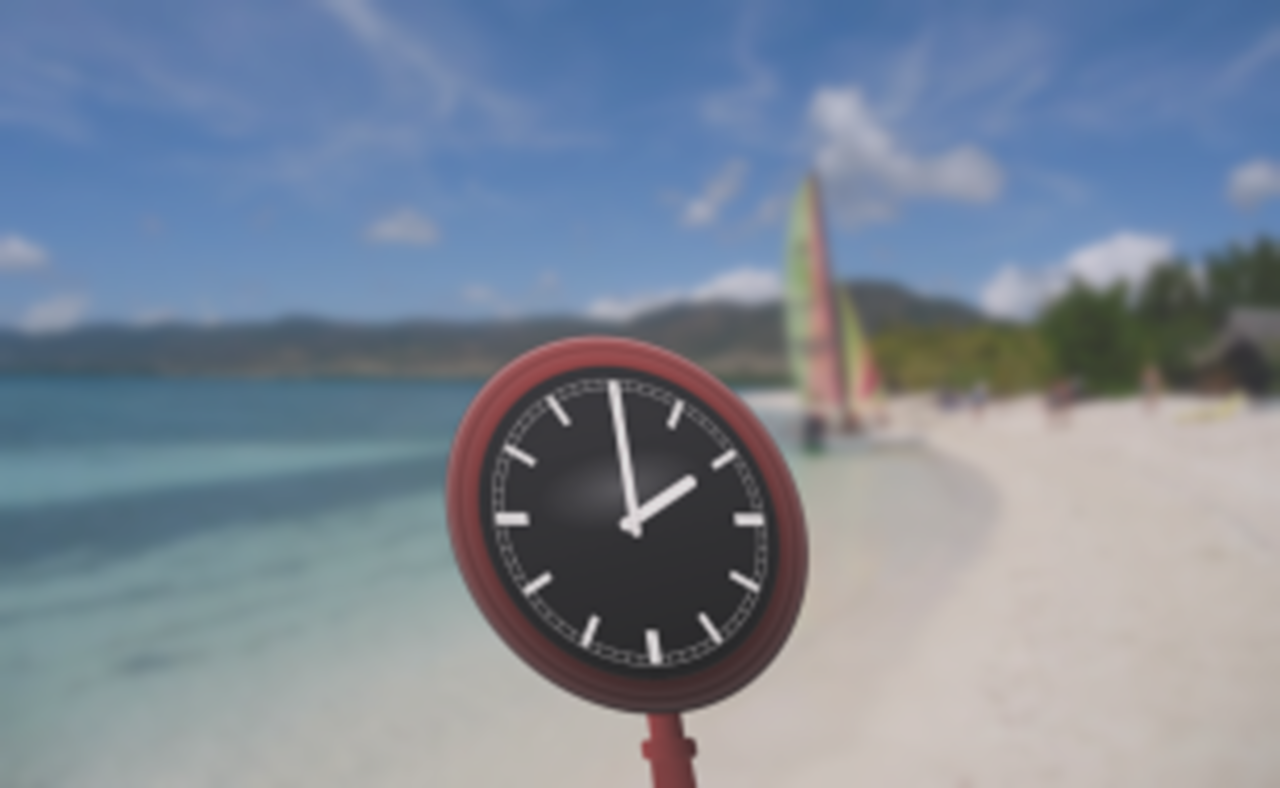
2:00
